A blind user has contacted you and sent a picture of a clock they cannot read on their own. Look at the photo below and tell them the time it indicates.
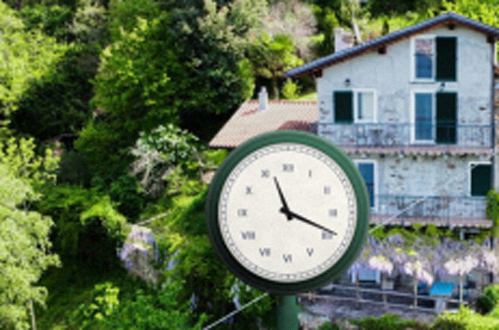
11:19
